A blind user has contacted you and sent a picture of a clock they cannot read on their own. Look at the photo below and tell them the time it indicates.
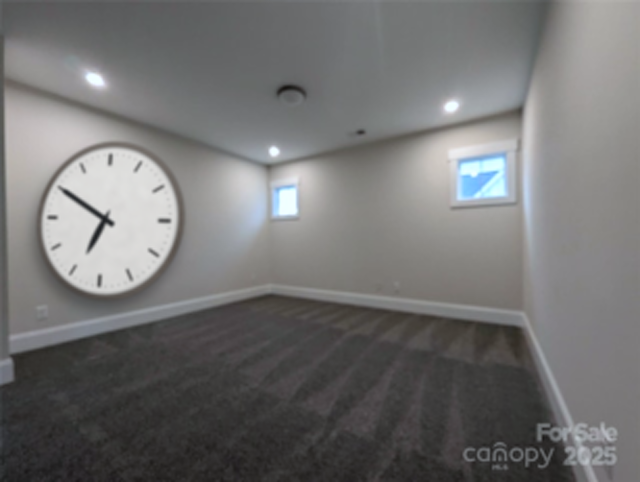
6:50
